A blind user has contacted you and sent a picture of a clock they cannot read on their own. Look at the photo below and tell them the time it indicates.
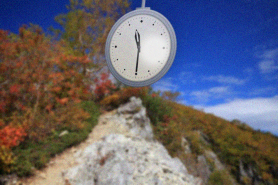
11:30
